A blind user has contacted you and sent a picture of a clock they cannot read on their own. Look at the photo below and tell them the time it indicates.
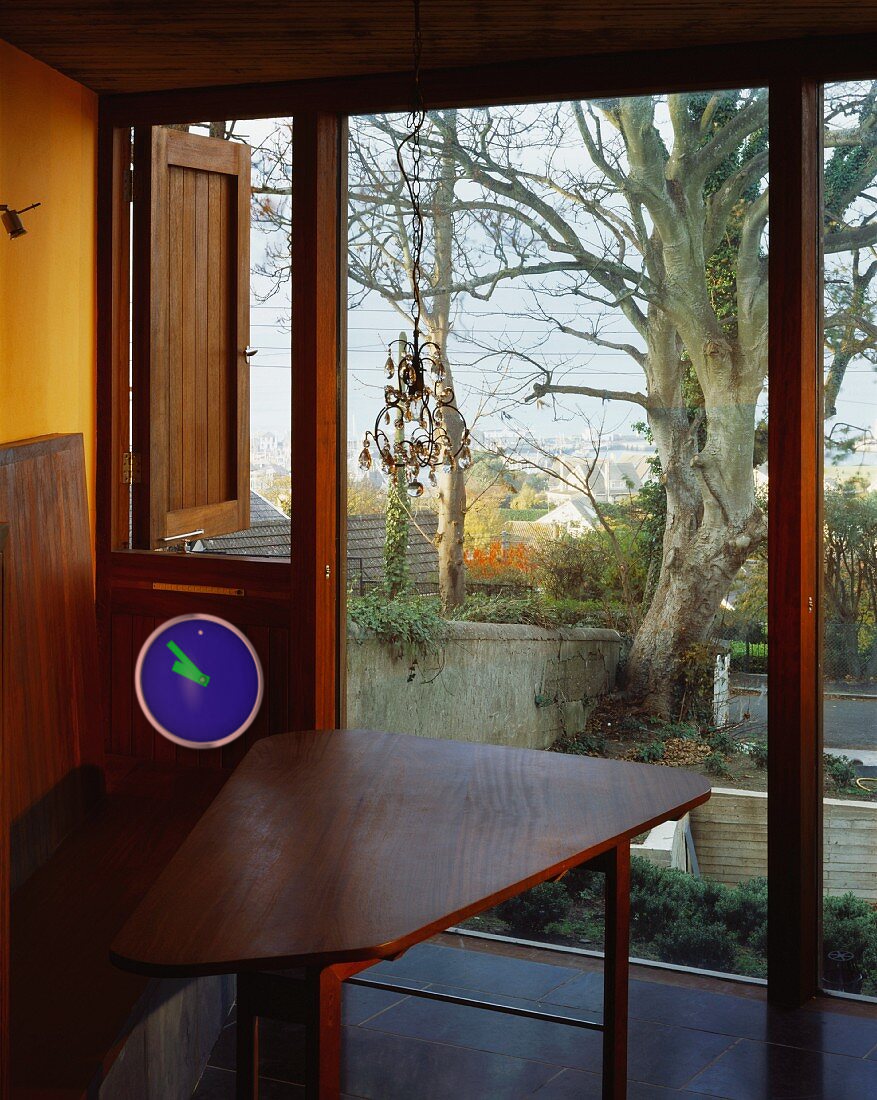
9:53
